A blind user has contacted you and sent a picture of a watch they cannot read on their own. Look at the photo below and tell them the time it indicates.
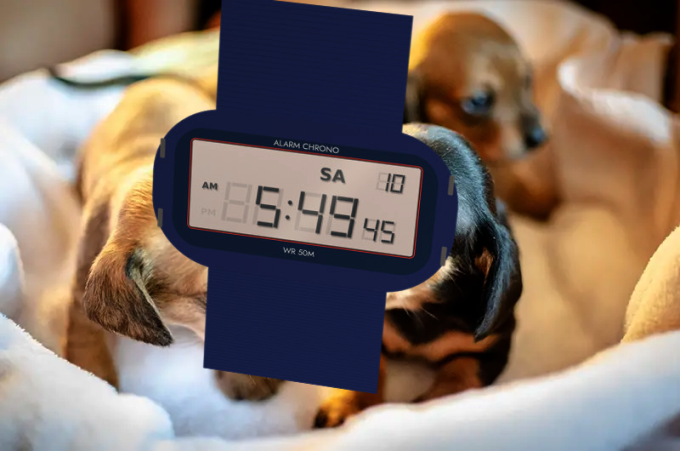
5:49:45
